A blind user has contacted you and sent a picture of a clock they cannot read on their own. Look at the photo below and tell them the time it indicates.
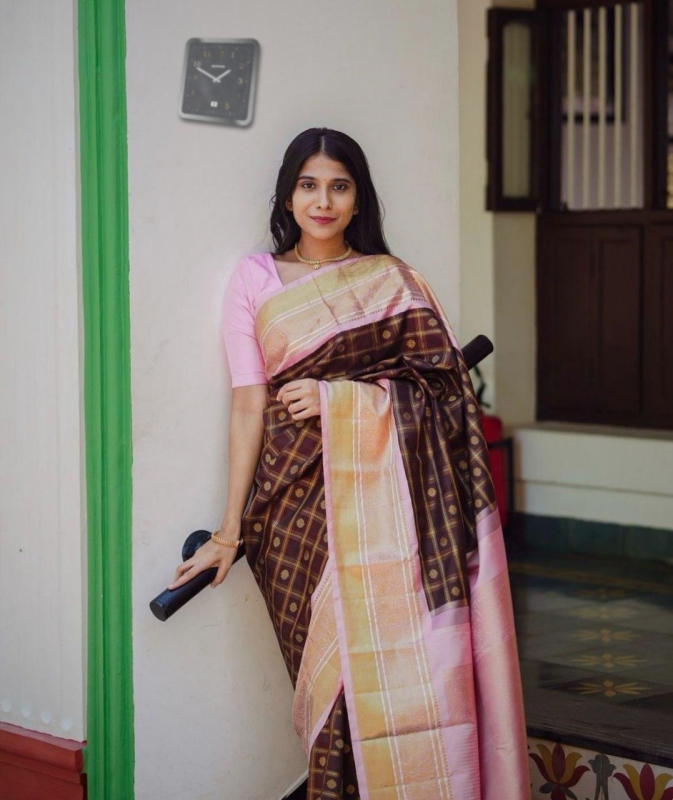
1:49
